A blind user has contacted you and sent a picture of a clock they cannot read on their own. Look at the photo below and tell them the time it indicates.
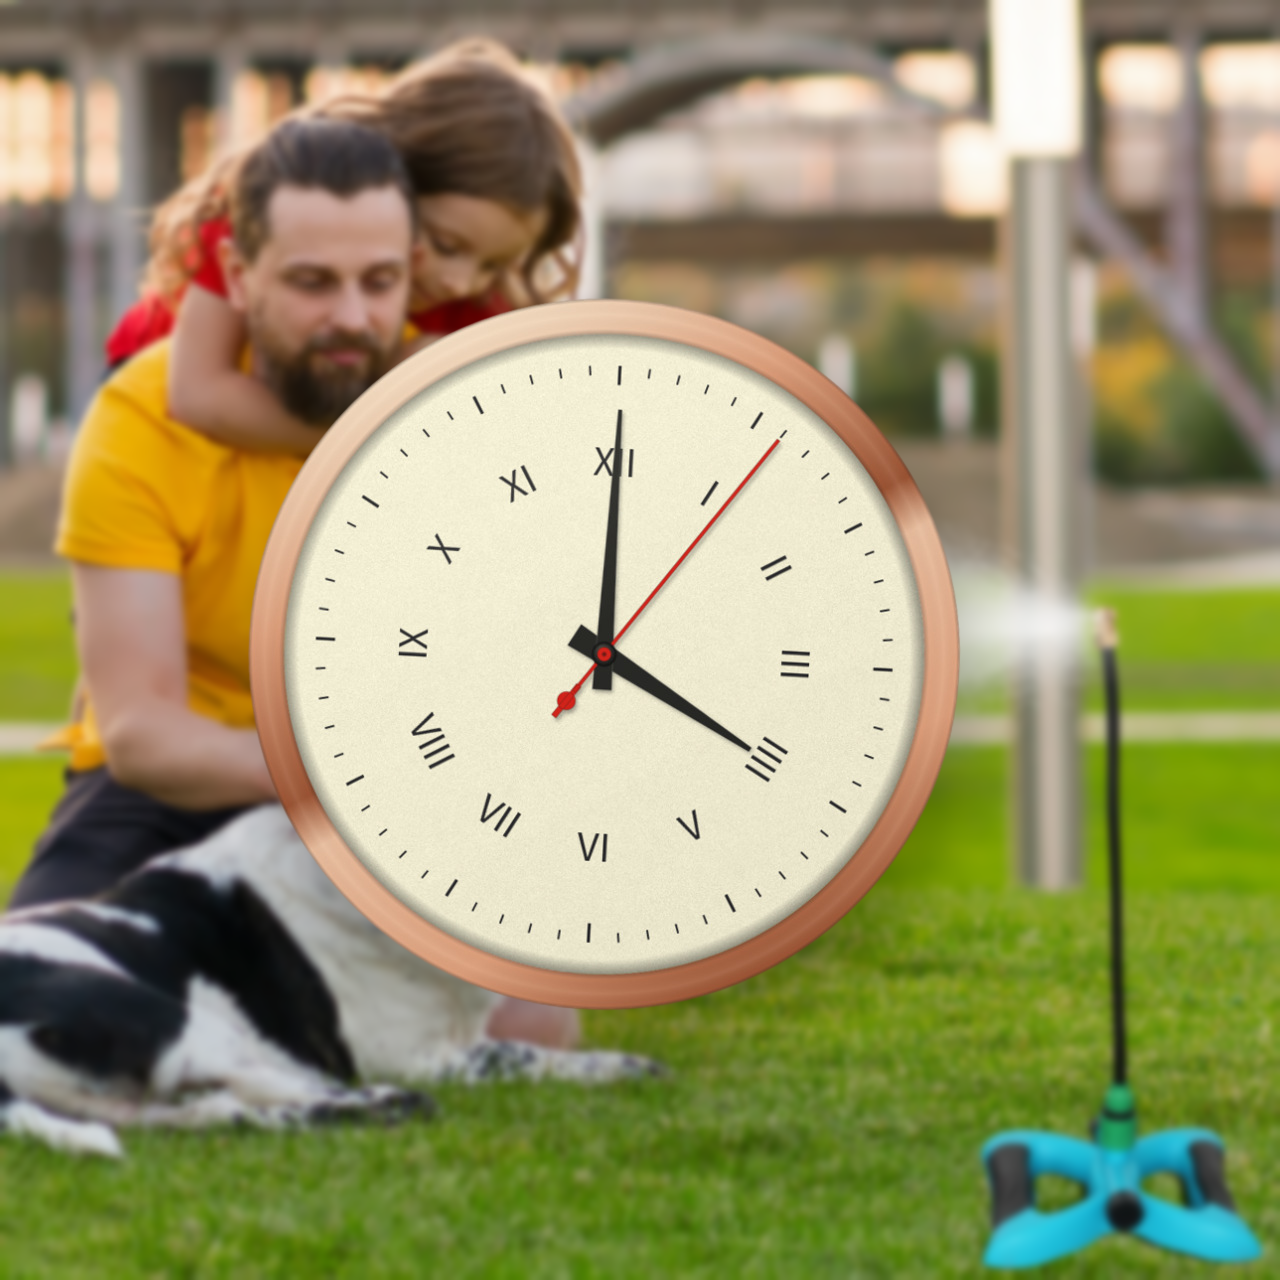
4:00:06
